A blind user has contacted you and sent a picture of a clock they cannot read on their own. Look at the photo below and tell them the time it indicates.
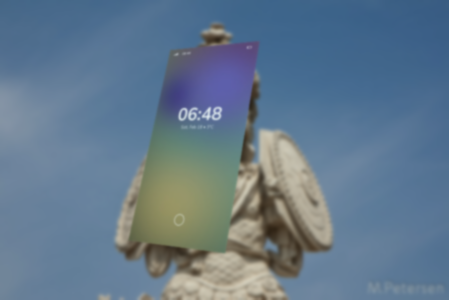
6:48
